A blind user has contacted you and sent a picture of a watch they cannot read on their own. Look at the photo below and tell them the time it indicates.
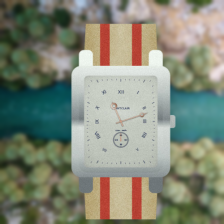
11:12
